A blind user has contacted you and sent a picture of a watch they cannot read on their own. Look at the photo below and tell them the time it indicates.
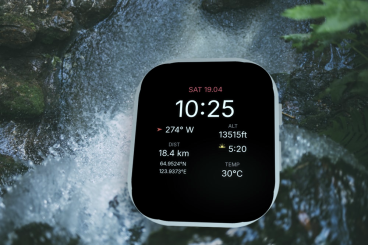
10:25
